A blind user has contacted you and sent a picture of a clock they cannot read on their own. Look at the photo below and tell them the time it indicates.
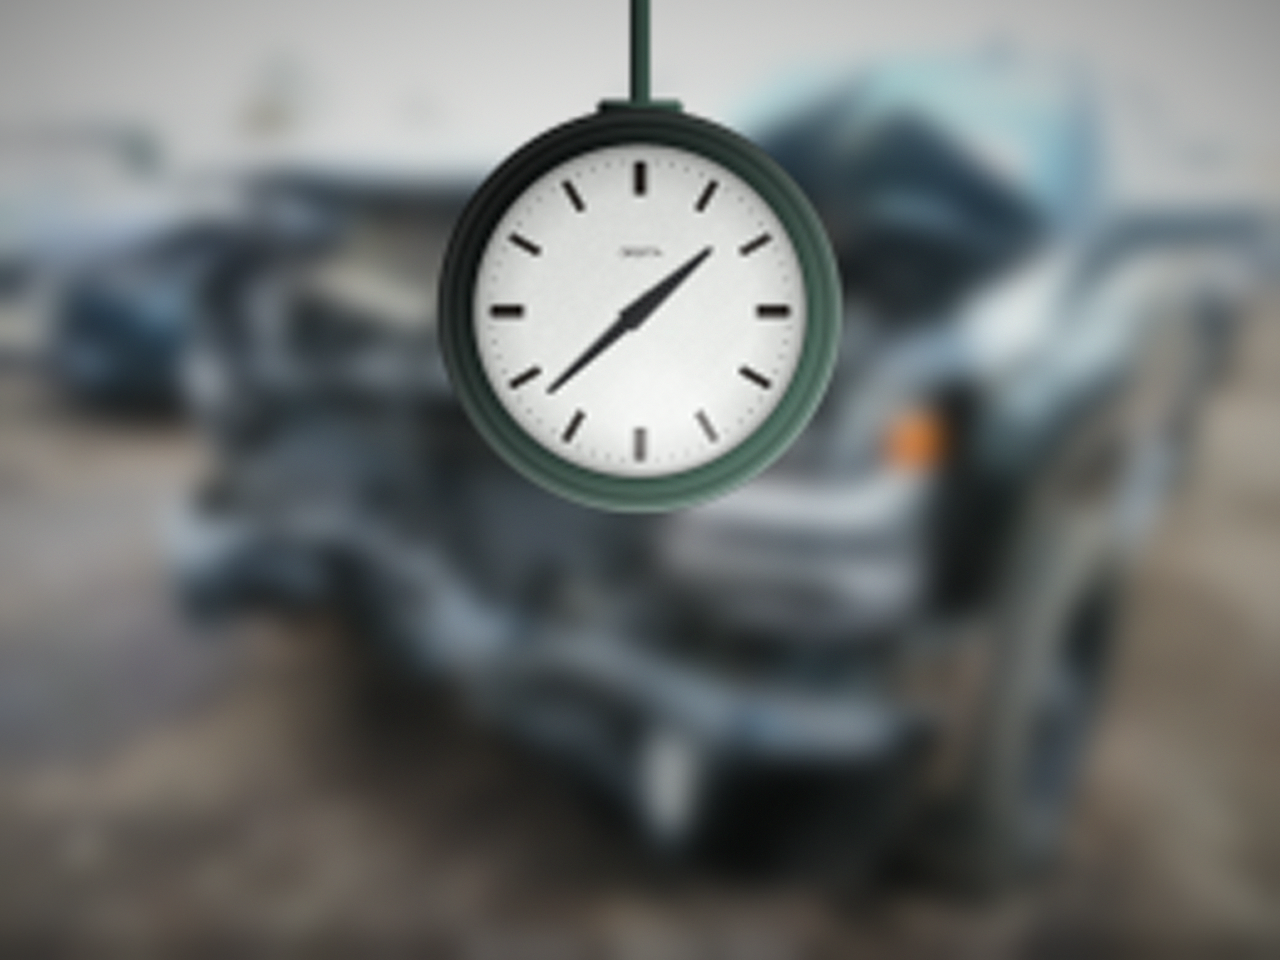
1:38
